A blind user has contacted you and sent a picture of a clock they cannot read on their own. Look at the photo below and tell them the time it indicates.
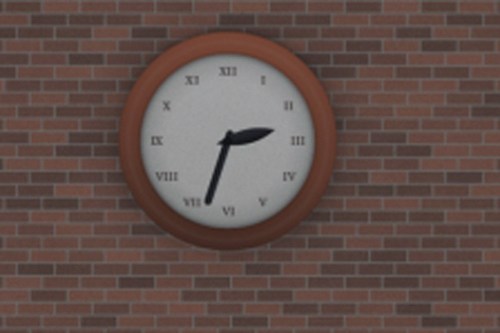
2:33
